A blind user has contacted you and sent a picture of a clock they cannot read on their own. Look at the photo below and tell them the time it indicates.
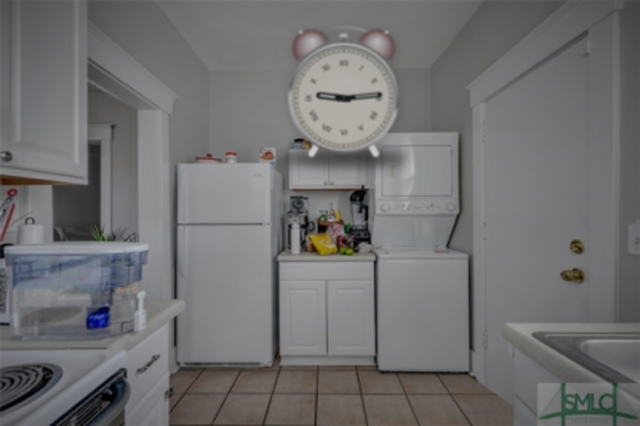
9:14
